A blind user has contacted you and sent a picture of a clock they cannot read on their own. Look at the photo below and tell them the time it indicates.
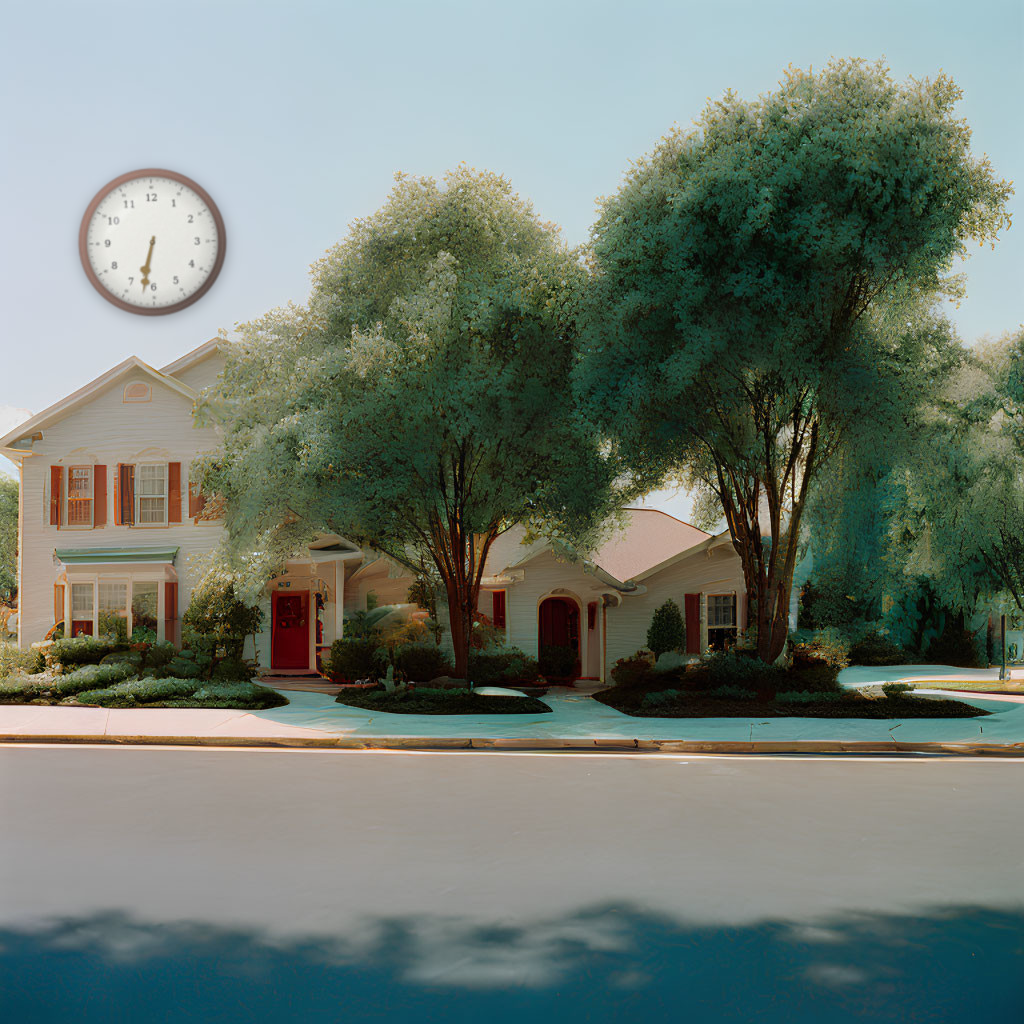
6:32
